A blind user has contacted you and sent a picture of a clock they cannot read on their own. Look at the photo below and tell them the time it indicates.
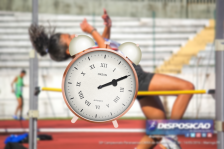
2:10
